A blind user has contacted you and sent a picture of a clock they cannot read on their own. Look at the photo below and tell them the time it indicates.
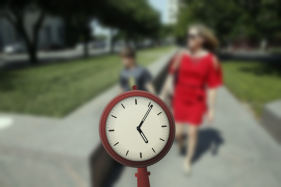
5:06
